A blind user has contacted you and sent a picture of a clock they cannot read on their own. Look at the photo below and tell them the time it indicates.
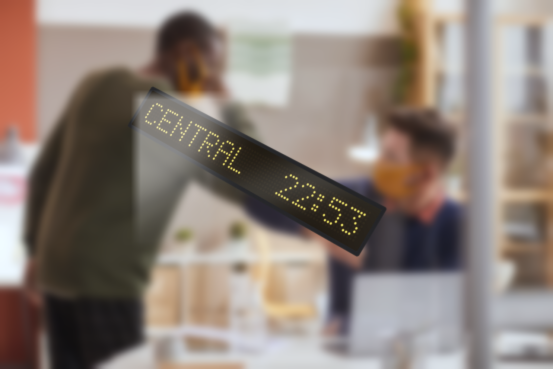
22:53
